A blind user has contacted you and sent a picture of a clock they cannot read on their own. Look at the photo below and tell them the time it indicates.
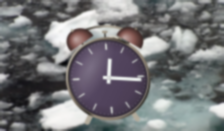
12:16
